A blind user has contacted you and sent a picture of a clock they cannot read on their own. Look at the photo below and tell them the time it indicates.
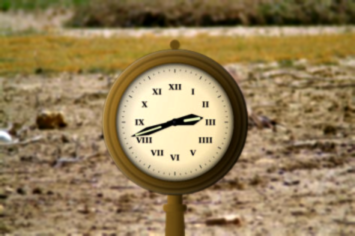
2:42
